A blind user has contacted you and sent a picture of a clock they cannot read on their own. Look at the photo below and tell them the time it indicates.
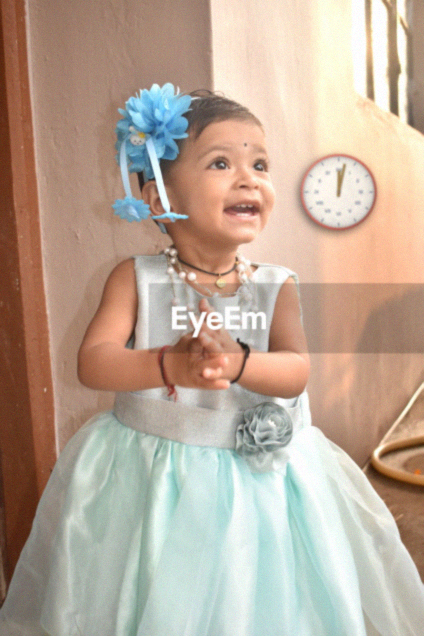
12:02
